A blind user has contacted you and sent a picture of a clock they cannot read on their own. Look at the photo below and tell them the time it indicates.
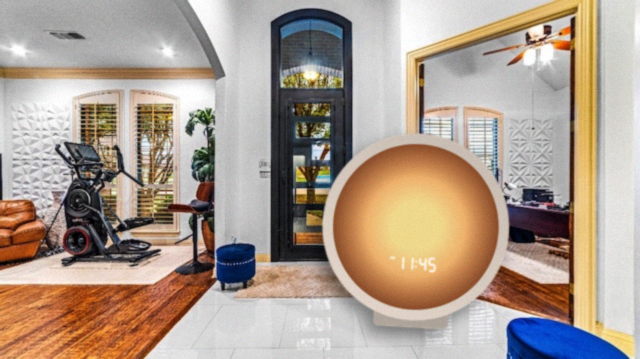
11:45
